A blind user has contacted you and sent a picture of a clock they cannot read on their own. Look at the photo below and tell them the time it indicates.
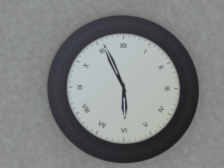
5:56
